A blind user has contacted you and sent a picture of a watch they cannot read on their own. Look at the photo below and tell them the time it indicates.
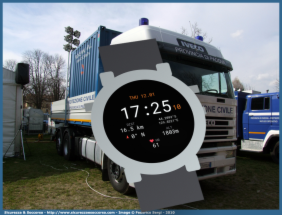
17:25
